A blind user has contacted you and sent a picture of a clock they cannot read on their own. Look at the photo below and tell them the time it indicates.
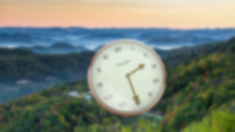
2:30
